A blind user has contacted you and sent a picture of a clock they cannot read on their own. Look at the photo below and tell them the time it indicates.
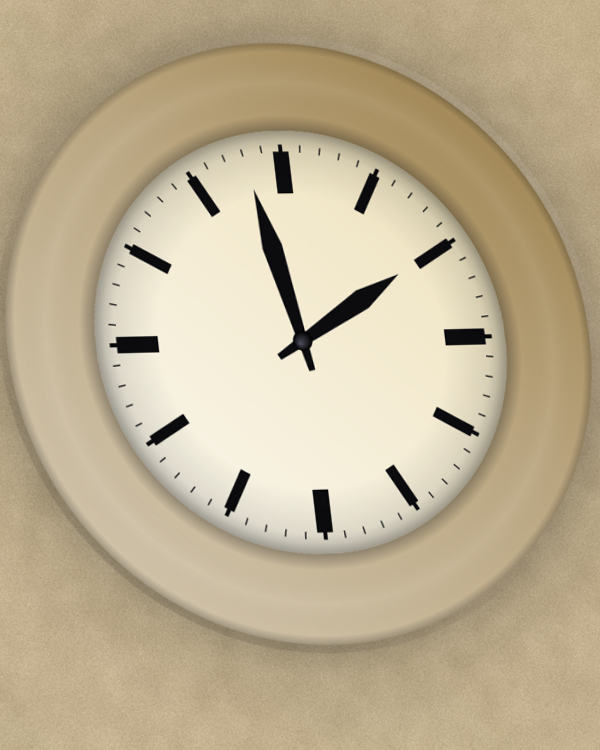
1:58
